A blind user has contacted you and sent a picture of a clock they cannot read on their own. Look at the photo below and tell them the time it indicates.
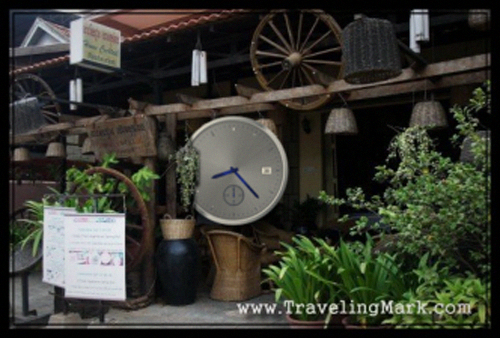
8:23
